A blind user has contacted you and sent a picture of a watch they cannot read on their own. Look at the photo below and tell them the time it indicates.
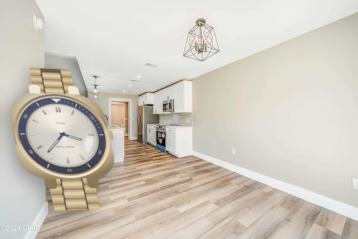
3:37
